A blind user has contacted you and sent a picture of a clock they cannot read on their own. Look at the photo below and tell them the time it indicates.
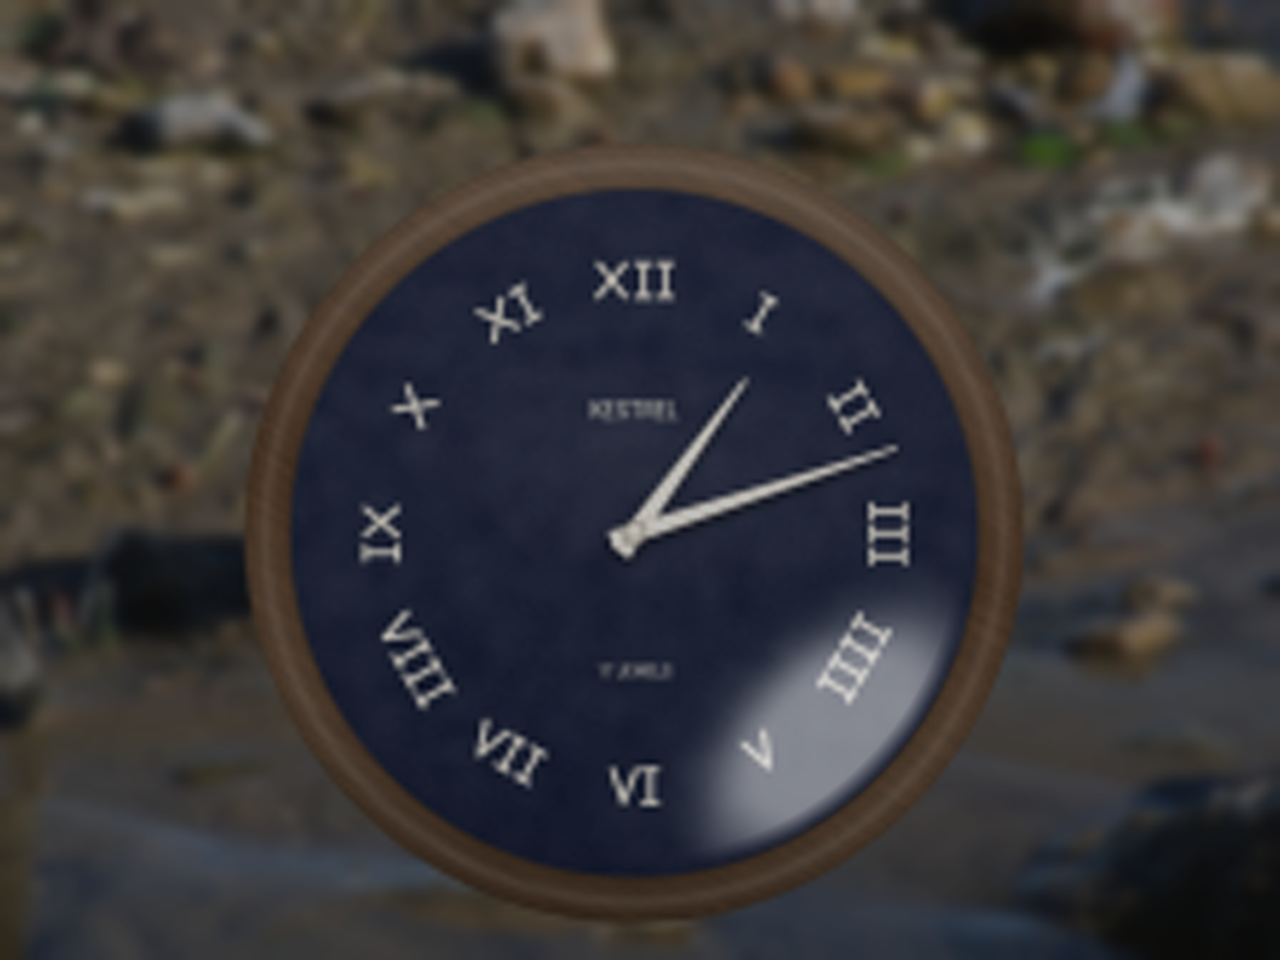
1:12
